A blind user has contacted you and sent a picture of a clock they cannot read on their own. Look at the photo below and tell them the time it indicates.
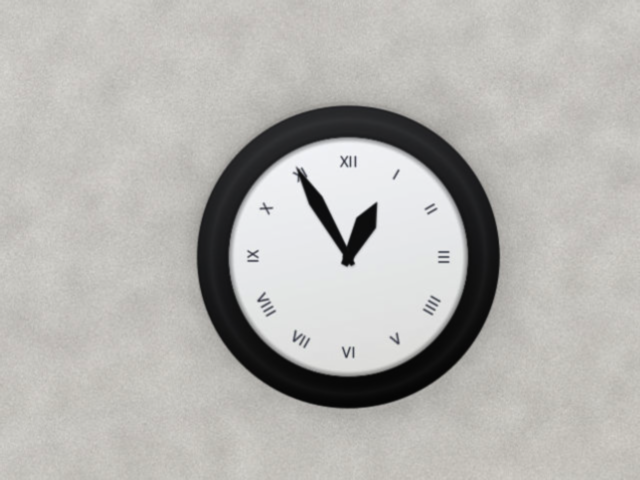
12:55
